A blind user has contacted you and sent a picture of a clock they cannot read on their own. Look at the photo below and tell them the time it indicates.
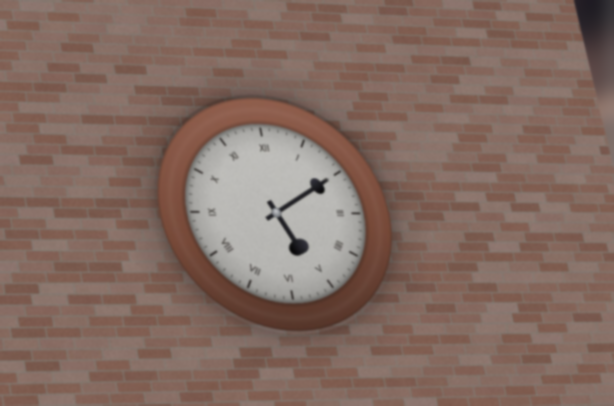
5:10
